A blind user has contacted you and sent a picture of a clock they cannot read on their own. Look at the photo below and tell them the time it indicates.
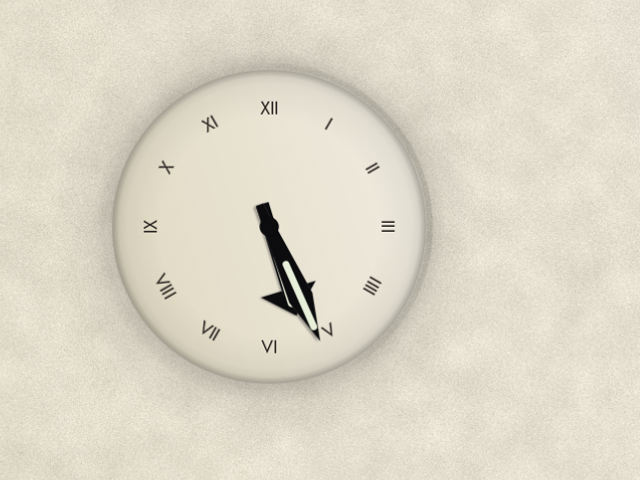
5:26
